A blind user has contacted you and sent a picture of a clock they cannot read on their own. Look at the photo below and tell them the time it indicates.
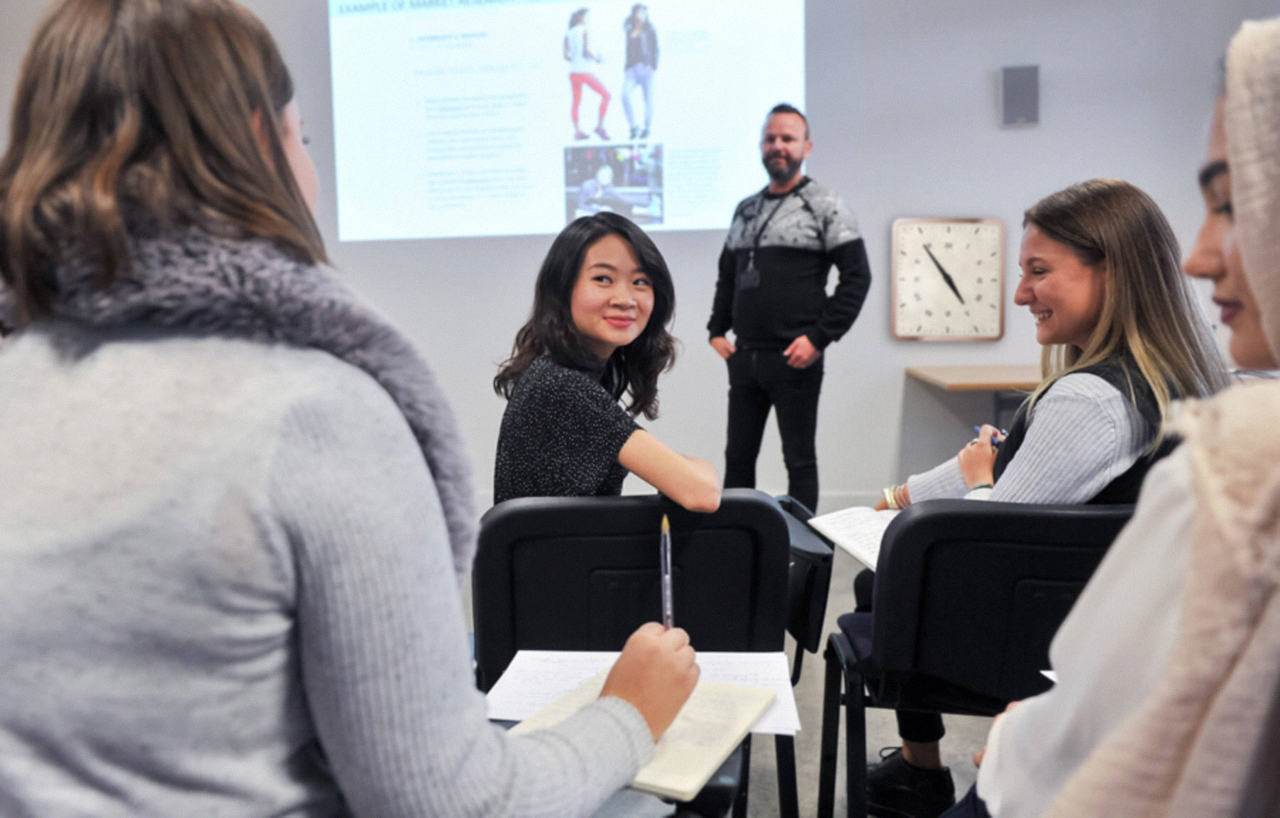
4:54
